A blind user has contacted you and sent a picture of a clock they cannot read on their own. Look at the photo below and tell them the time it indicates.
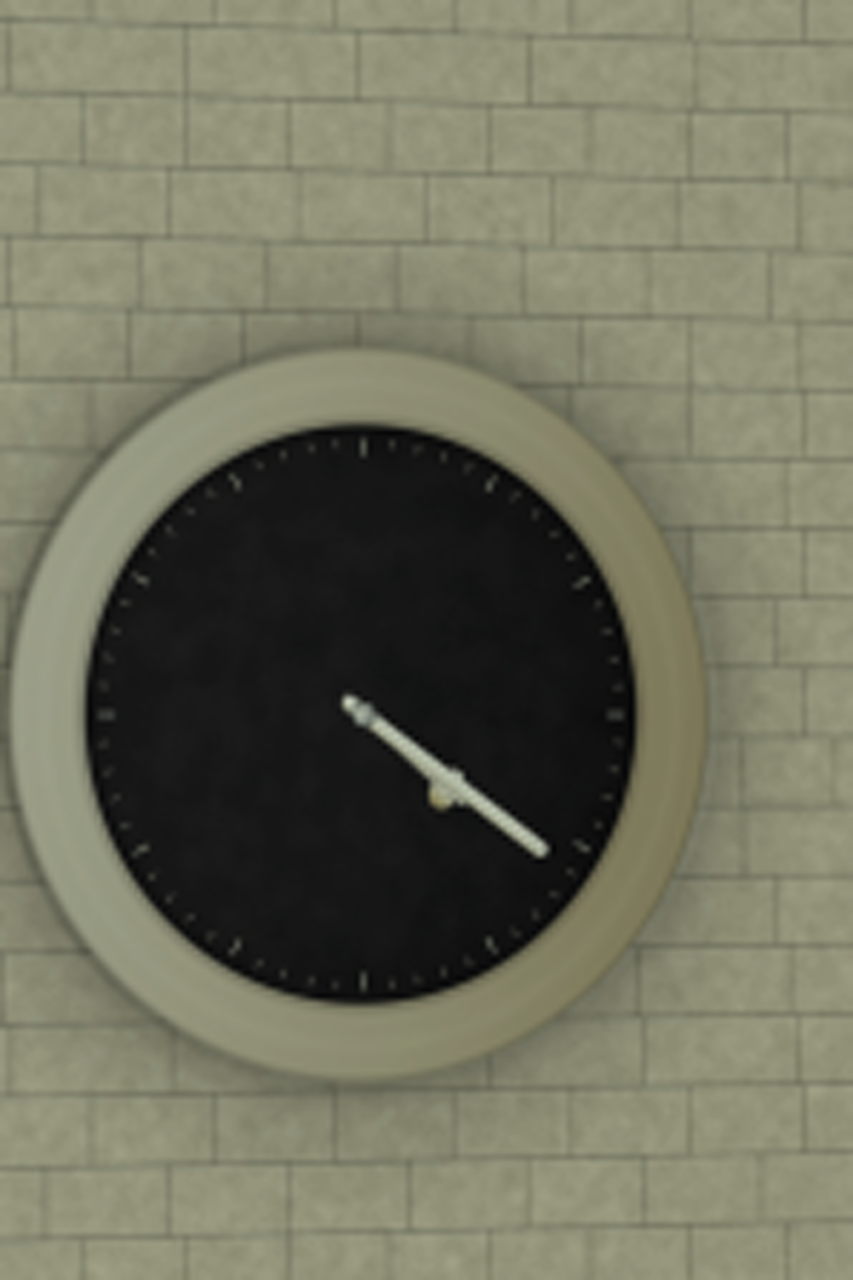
4:21
